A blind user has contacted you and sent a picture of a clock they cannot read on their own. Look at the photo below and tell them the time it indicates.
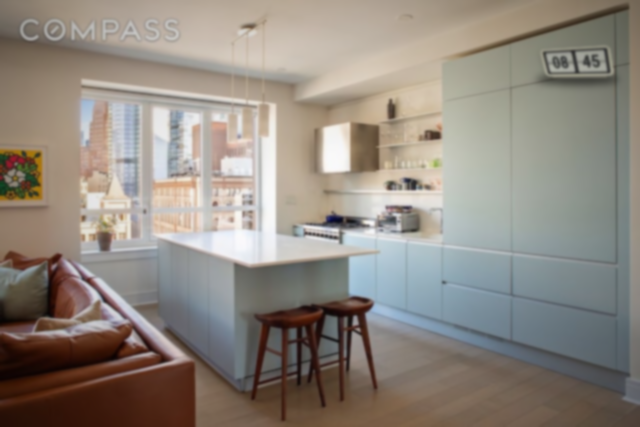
8:45
